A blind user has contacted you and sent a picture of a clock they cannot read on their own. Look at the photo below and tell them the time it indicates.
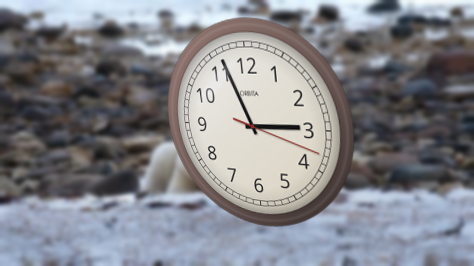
2:56:18
